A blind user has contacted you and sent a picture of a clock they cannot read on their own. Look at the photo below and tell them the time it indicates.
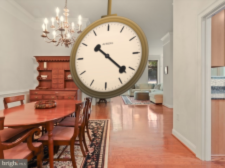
10:22
